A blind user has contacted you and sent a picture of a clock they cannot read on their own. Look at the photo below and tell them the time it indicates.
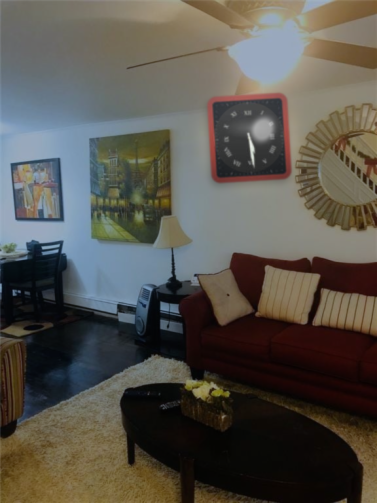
5:29
